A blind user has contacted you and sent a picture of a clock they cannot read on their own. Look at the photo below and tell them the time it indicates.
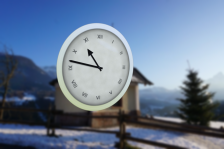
10:47
